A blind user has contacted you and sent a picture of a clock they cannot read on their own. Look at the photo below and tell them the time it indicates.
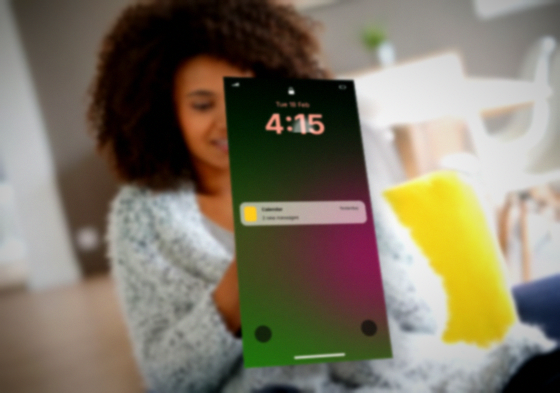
4:15
